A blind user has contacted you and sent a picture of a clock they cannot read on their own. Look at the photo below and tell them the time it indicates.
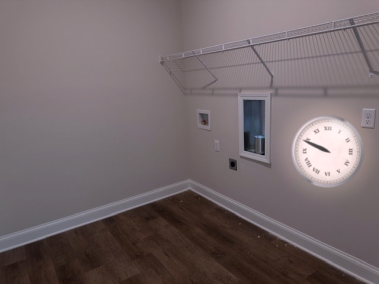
9:49
